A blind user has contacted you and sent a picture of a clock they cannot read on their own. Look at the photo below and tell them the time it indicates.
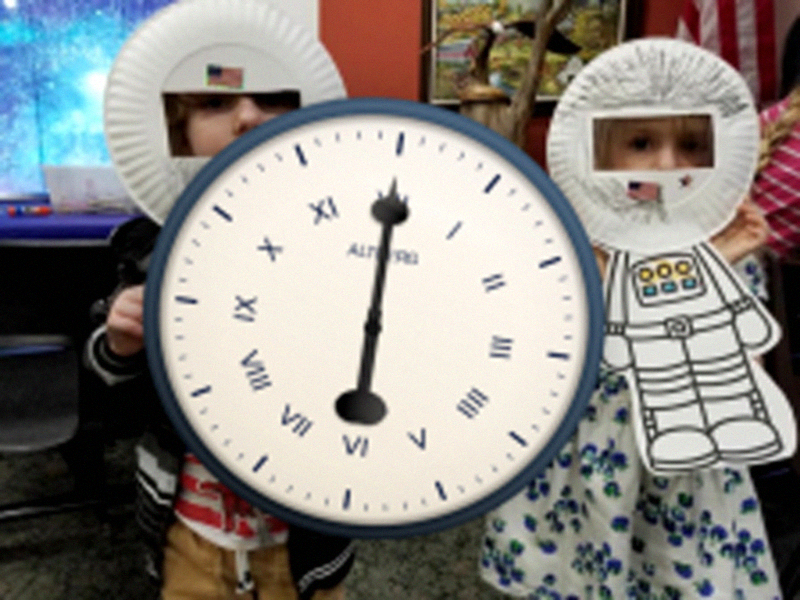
6:00
